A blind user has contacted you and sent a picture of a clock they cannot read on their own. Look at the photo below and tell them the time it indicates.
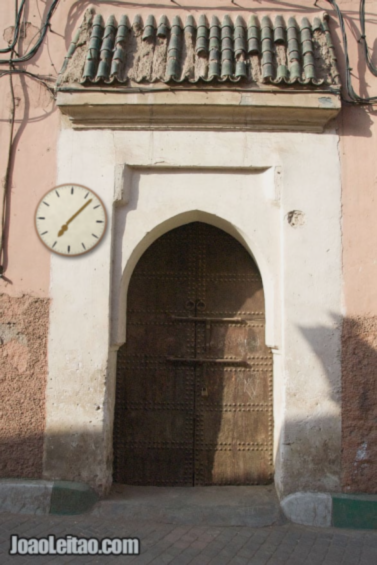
7:07
